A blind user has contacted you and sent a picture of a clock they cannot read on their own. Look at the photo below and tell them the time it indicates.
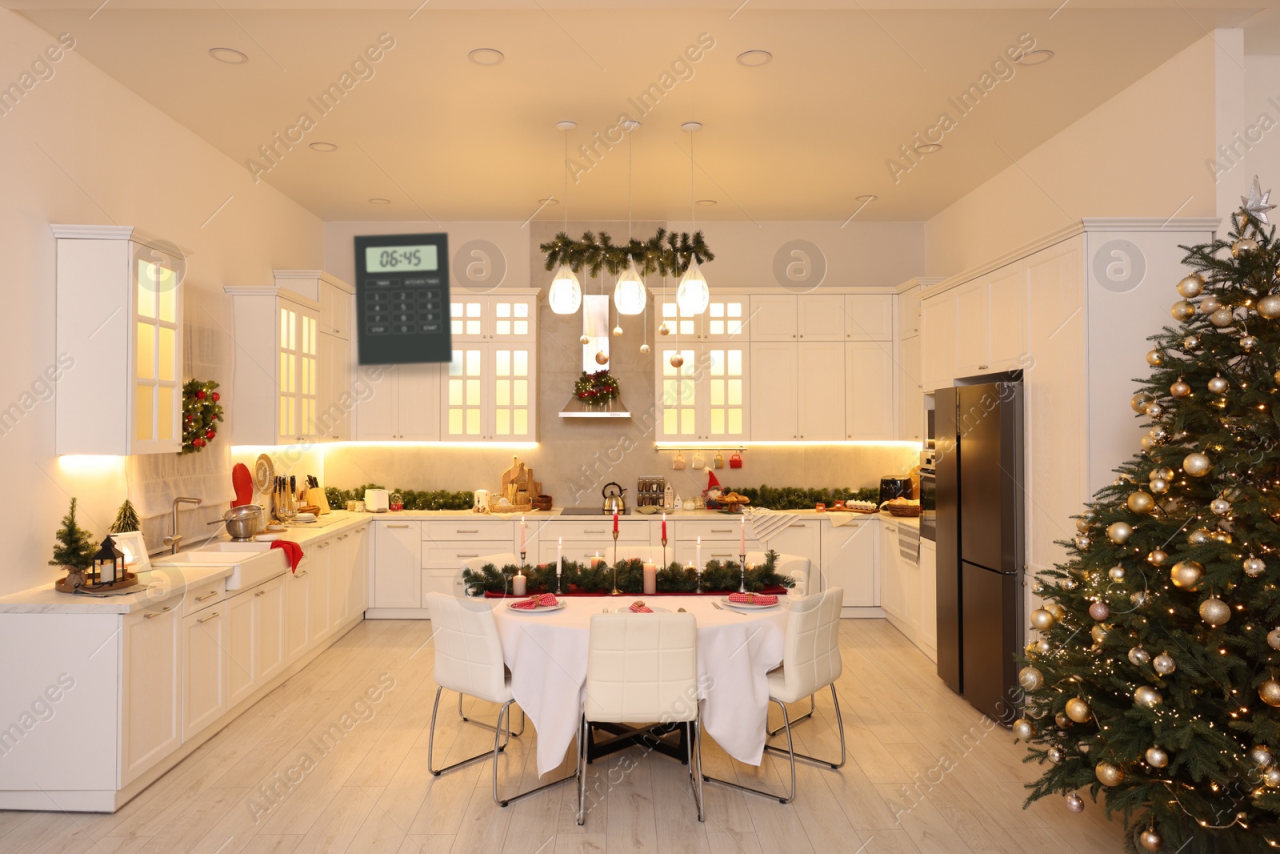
6:45
